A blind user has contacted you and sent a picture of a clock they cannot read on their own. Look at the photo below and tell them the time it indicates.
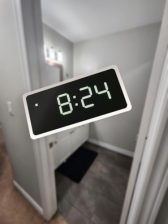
8:24
